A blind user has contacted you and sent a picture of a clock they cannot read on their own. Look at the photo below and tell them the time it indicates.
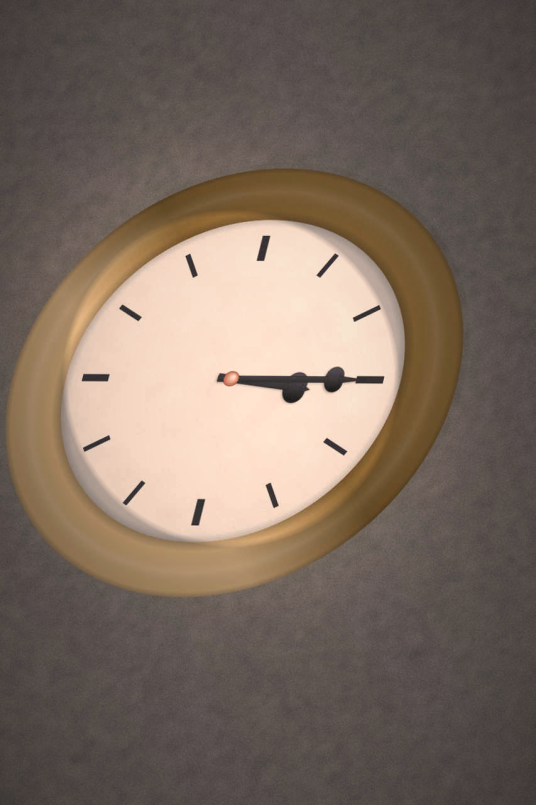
3:15
